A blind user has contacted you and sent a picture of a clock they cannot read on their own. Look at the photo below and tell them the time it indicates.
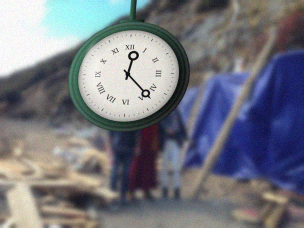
12:23
